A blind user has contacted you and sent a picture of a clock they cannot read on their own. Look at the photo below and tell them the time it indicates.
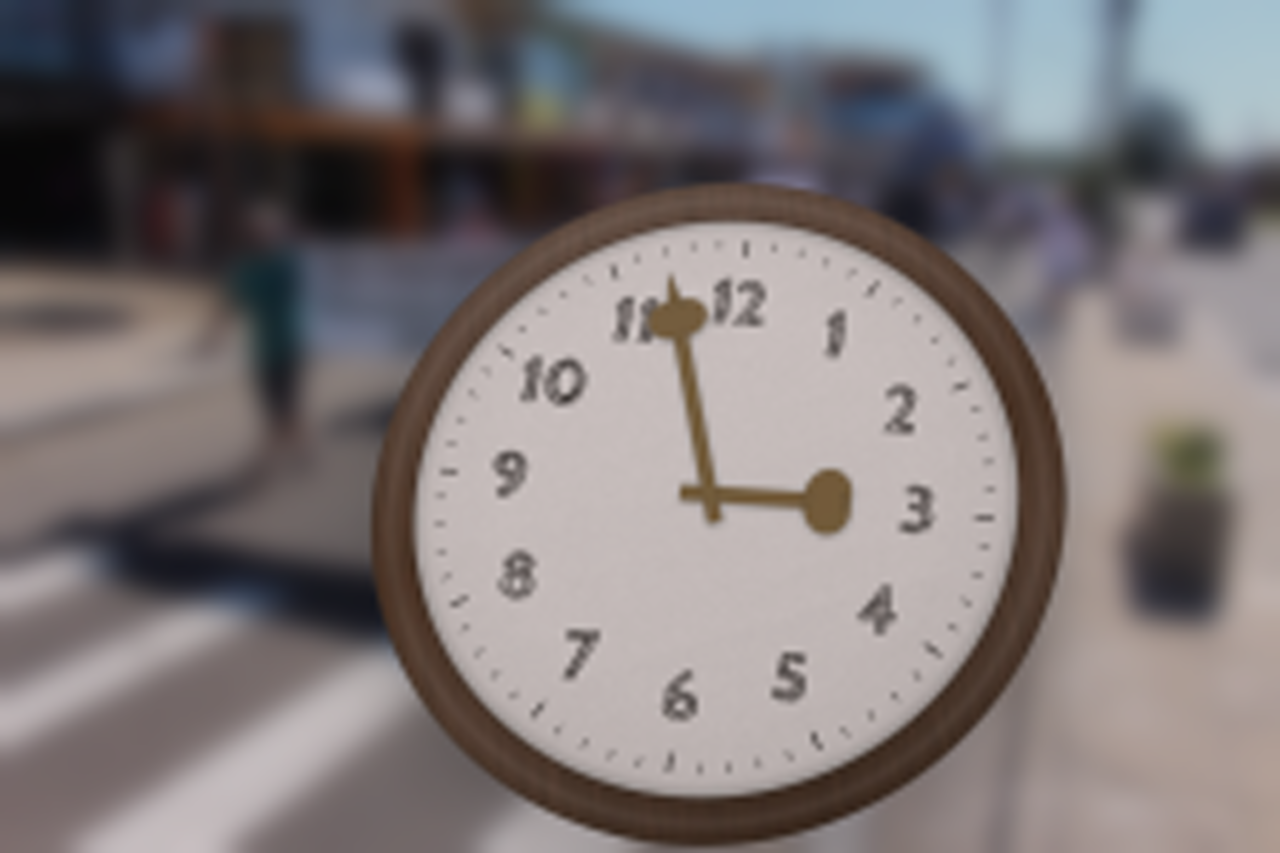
2:57
